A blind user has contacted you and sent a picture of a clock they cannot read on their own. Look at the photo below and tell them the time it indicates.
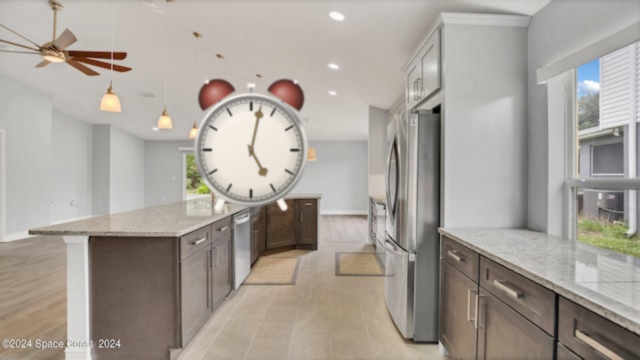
5:02
